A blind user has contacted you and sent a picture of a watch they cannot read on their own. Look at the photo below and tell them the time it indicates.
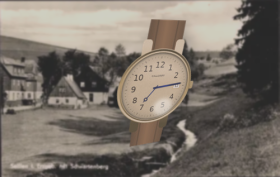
7:14
